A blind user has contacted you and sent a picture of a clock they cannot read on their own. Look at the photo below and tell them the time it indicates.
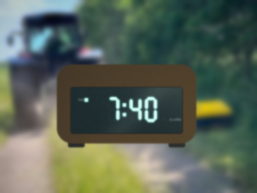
7:40
